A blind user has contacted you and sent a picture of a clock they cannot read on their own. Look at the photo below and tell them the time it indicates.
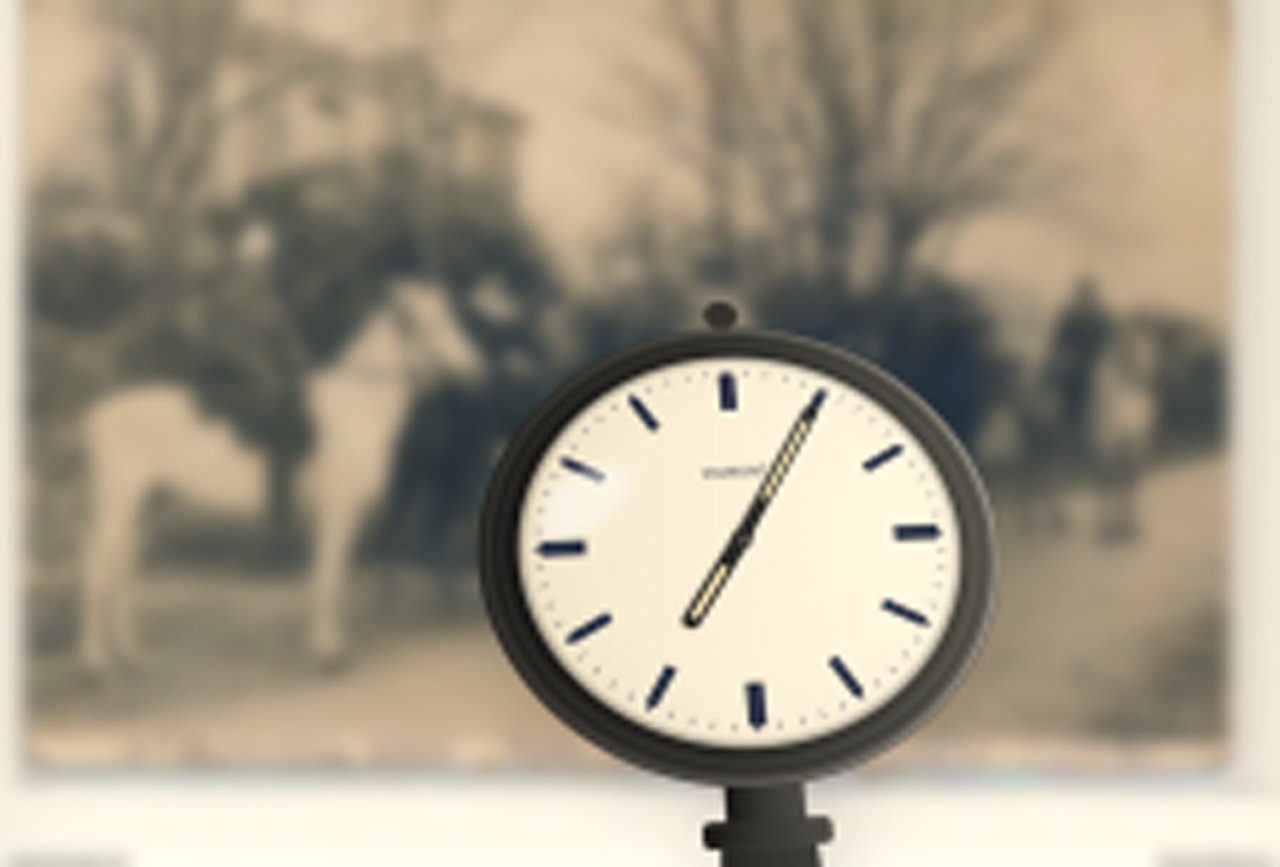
7:05
